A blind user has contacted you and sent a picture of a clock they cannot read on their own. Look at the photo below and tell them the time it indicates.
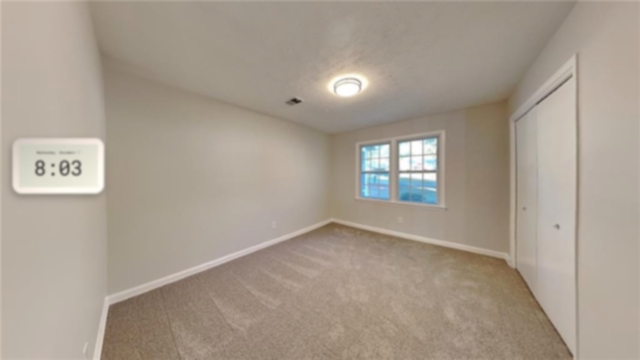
8:03
